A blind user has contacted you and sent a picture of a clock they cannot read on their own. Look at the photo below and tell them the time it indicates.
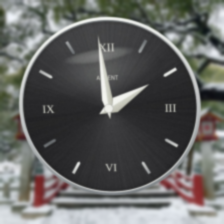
1:59
